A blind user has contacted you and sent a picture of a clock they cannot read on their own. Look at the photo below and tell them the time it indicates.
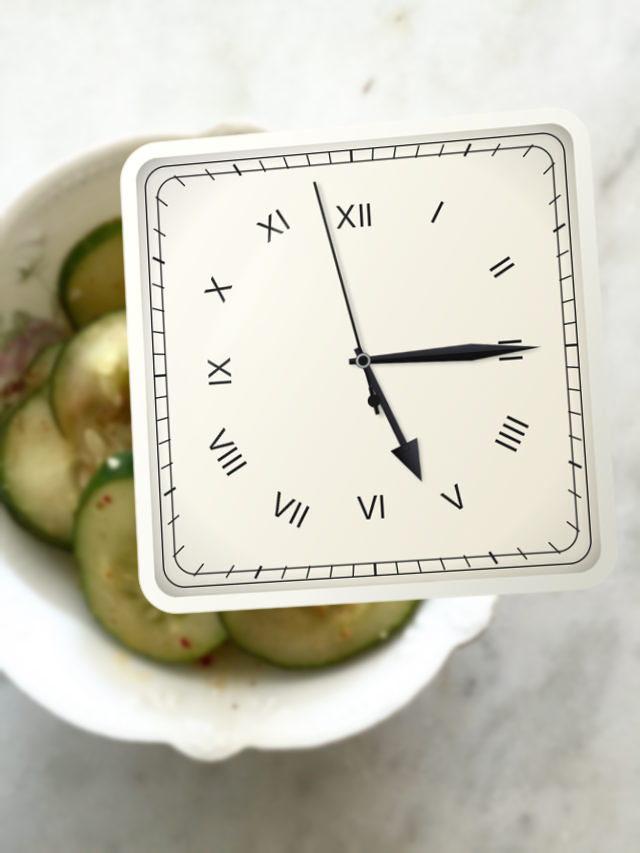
5:14:58
